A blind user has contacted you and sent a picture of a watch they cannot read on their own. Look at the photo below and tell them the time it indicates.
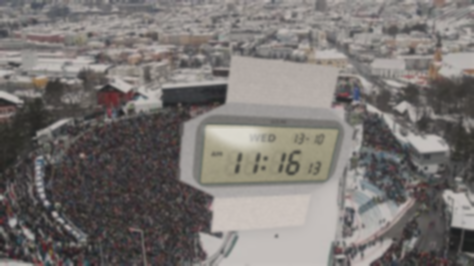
11:16:13
